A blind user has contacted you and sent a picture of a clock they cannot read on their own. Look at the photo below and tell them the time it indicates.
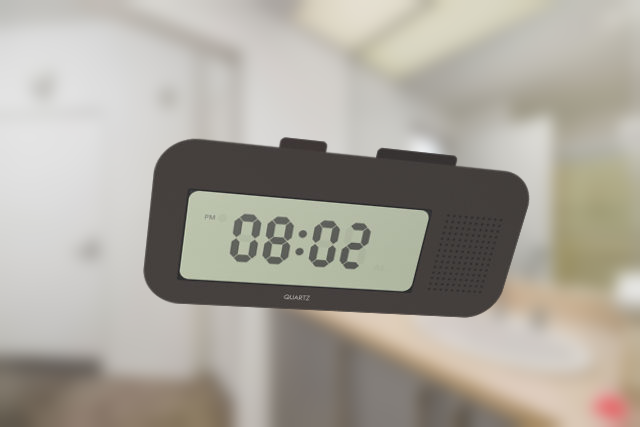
8:02
